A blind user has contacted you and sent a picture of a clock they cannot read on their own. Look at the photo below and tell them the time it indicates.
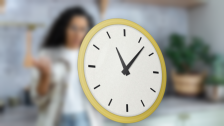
11:07
